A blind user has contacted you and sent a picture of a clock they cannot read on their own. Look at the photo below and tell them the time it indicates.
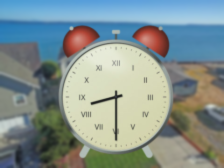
8:30
